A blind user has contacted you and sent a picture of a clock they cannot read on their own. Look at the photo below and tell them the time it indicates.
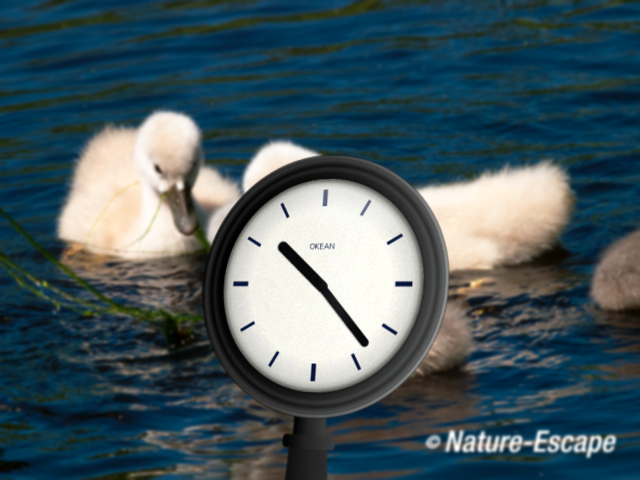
10:23
